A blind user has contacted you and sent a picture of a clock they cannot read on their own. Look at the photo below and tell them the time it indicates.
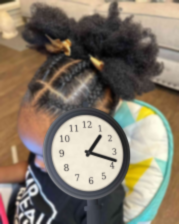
1:18
